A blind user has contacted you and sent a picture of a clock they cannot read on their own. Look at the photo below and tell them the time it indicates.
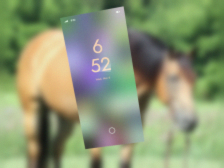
6:52
